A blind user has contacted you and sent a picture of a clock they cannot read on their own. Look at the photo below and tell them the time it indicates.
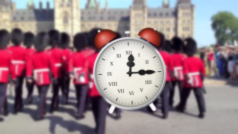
12:15
